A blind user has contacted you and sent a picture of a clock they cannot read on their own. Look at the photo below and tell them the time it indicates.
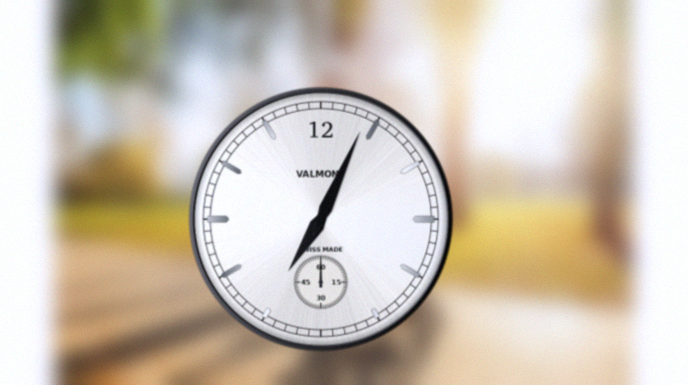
7:04
